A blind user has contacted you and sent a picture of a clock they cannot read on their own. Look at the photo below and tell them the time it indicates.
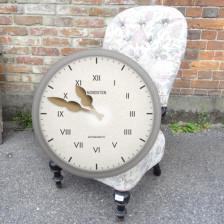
10:48
